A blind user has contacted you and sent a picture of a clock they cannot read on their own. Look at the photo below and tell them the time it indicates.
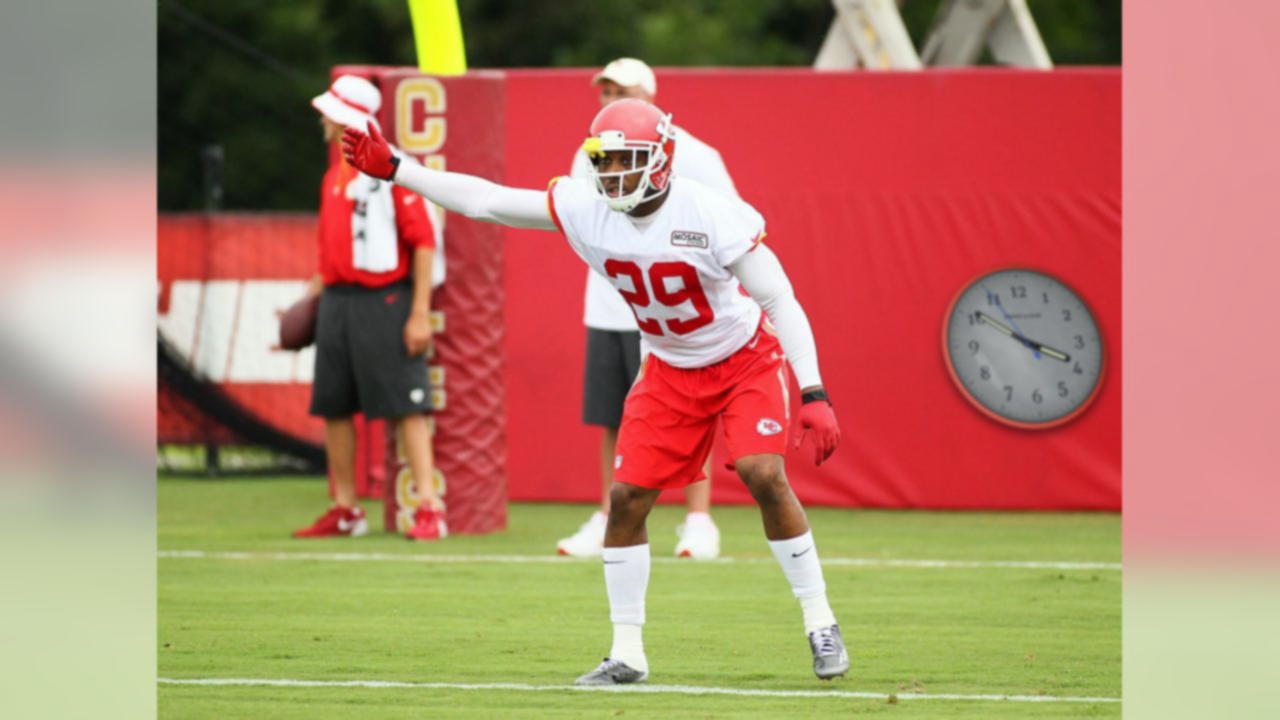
3:50:55
